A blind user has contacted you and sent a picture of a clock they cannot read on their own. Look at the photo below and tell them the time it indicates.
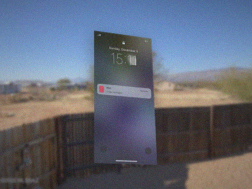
15:11
